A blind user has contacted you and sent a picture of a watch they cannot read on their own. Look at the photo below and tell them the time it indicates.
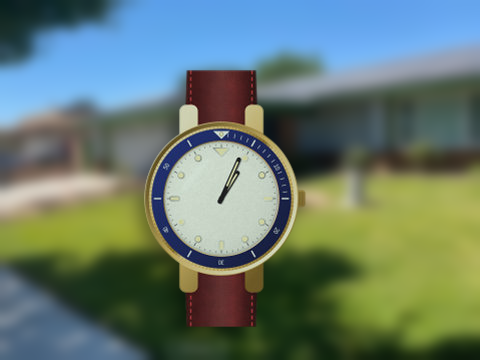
1:04
